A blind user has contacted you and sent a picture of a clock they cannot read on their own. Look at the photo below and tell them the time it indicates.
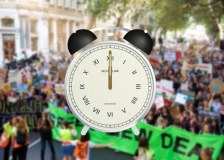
12:00
